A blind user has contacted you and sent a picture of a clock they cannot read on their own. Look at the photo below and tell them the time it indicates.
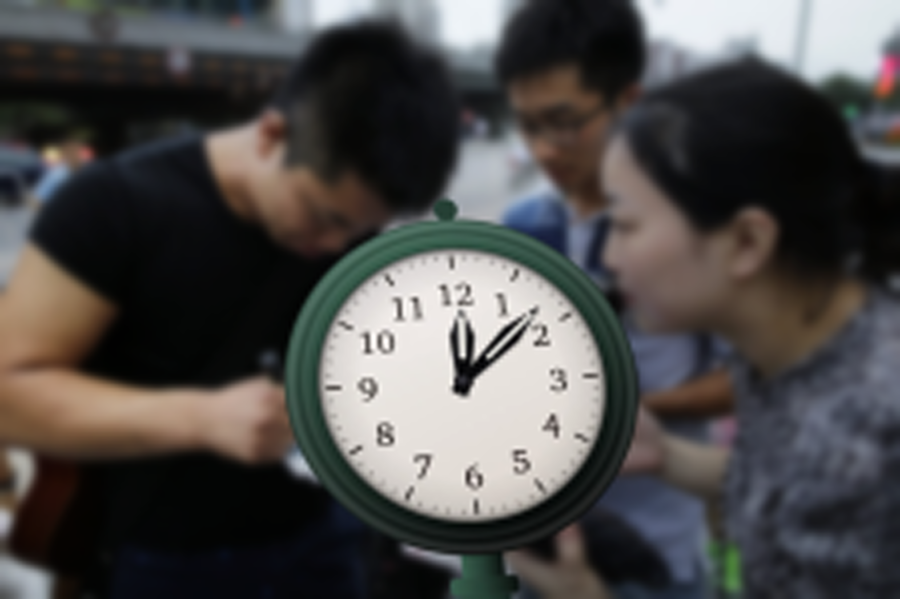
12:08
